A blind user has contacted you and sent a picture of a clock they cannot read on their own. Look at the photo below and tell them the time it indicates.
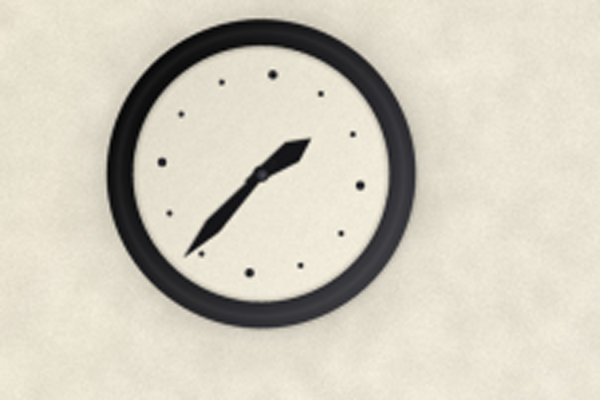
1:36
